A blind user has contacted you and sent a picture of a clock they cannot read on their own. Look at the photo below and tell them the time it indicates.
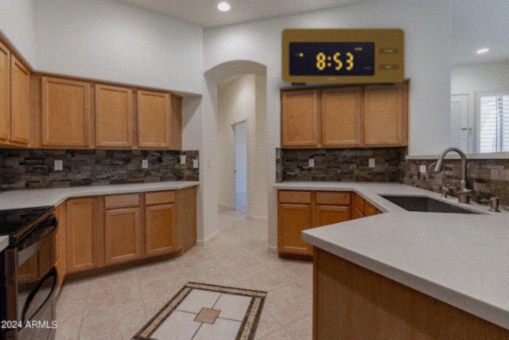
8:53
